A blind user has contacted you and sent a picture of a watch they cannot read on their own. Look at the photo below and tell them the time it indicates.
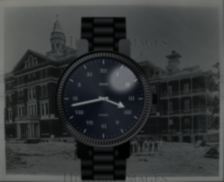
3:43
